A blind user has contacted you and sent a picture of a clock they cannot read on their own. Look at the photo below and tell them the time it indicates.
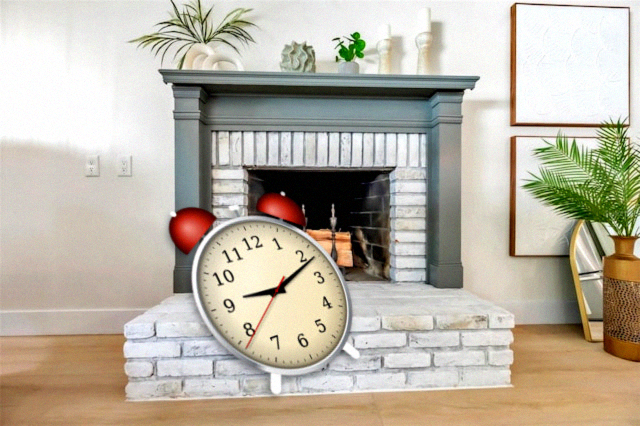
9:11:39
